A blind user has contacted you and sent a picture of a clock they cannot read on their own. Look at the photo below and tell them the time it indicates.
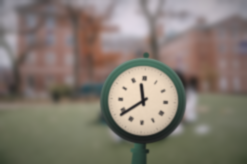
11:39
